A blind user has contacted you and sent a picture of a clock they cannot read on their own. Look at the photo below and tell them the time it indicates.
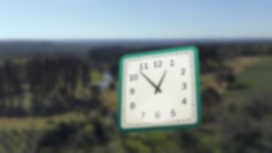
12:53
